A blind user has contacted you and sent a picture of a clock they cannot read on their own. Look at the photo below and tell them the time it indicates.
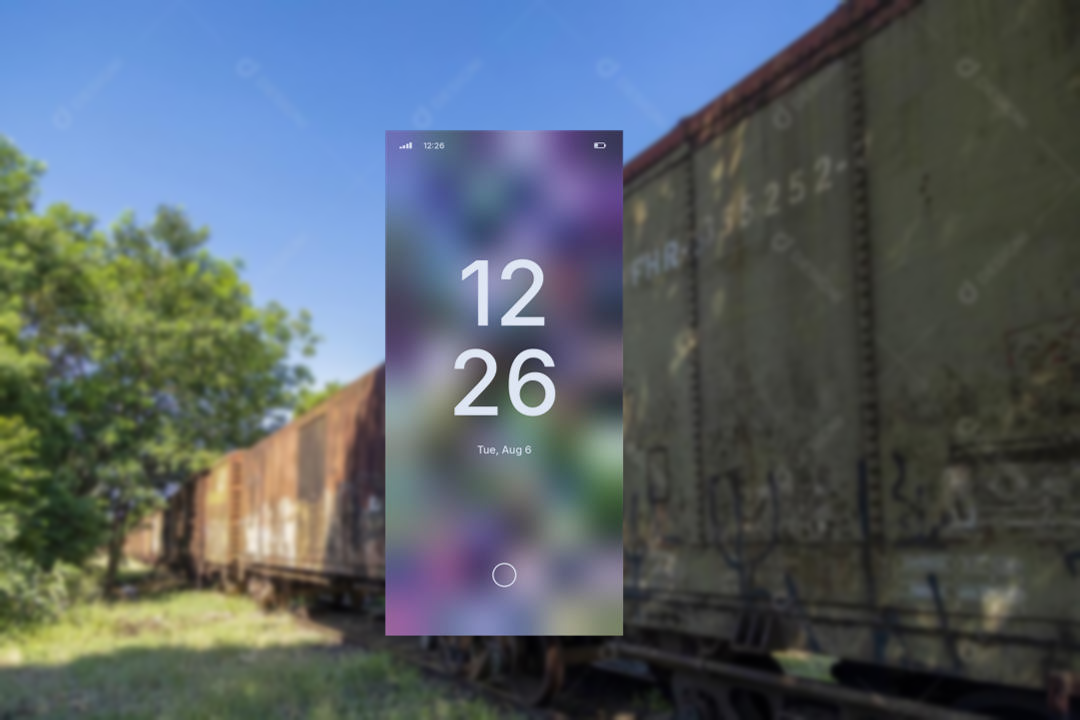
12:26
